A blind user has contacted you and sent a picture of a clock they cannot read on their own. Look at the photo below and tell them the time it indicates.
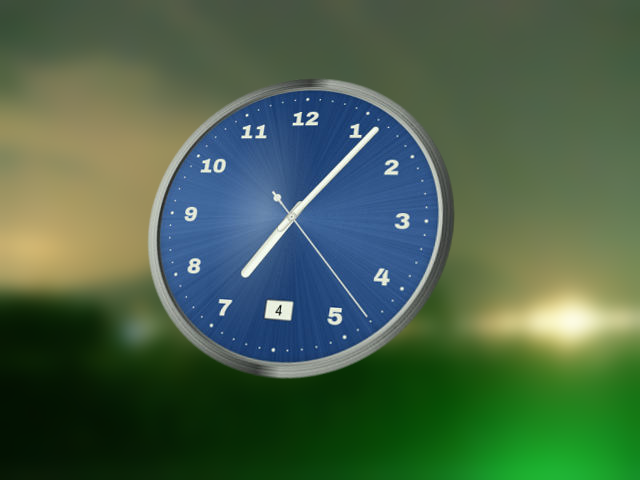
7:06:23
